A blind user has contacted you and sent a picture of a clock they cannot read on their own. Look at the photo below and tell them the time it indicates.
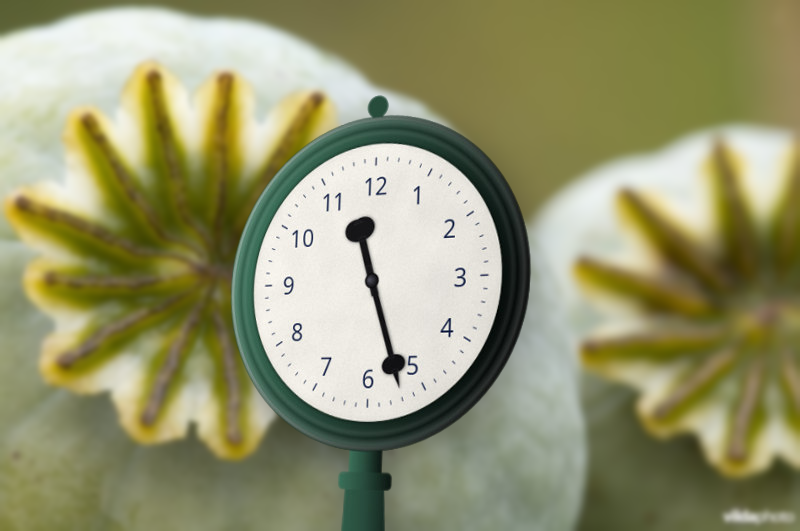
11:27
